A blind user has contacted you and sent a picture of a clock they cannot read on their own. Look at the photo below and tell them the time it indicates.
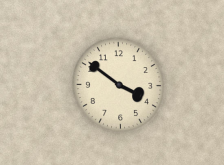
3:51
